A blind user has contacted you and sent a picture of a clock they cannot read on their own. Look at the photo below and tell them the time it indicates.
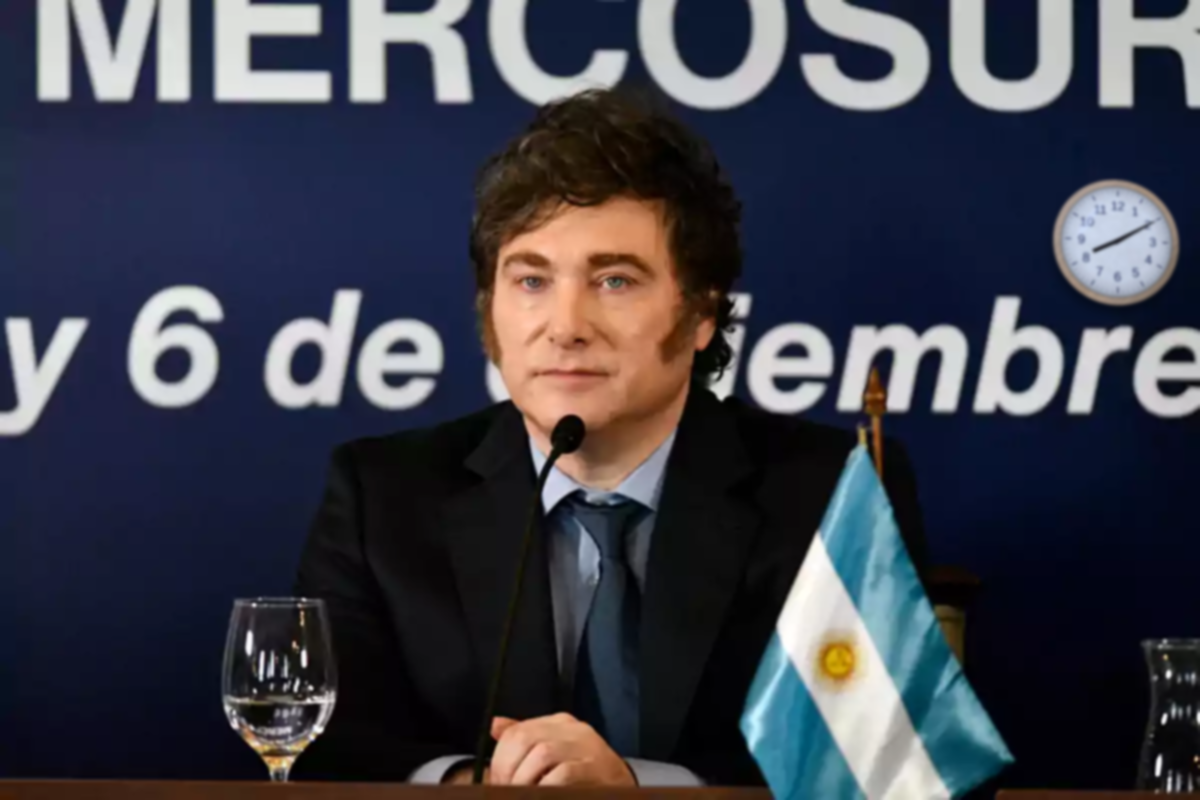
8:10
